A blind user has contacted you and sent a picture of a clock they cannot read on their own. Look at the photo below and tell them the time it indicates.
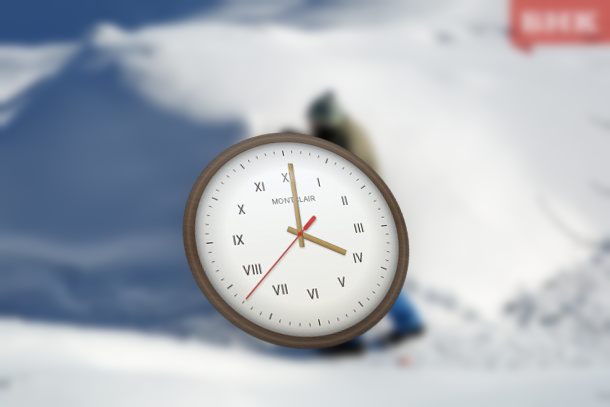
4:00:38
